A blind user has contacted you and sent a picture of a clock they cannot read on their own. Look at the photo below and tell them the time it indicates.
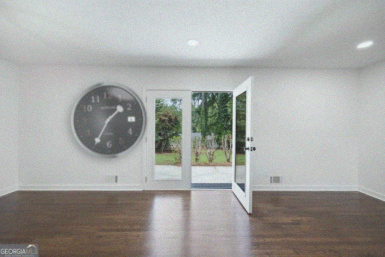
1:35
